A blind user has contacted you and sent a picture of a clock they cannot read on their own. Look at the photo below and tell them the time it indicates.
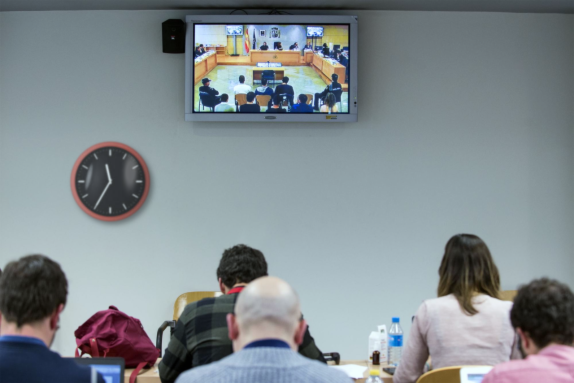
11:35
